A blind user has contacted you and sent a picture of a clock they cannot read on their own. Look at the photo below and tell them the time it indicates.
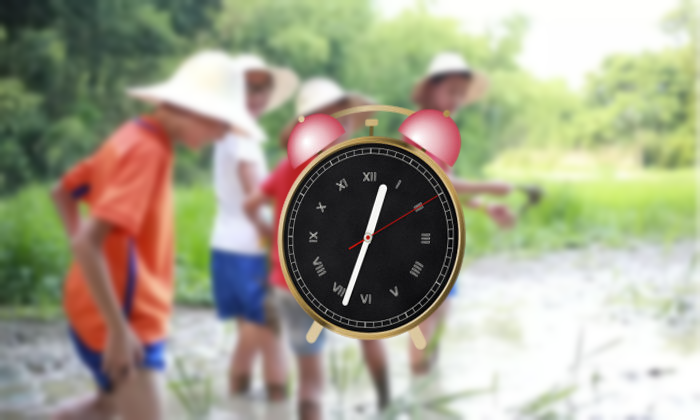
12:33:10
